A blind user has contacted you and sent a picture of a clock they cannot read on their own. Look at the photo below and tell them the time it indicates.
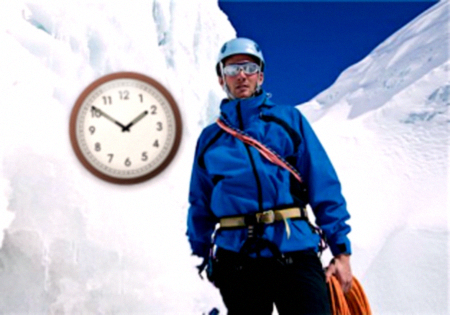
1:51
